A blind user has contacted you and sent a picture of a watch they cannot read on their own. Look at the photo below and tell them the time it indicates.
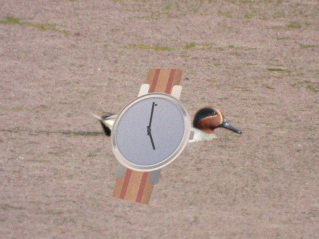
4:59
